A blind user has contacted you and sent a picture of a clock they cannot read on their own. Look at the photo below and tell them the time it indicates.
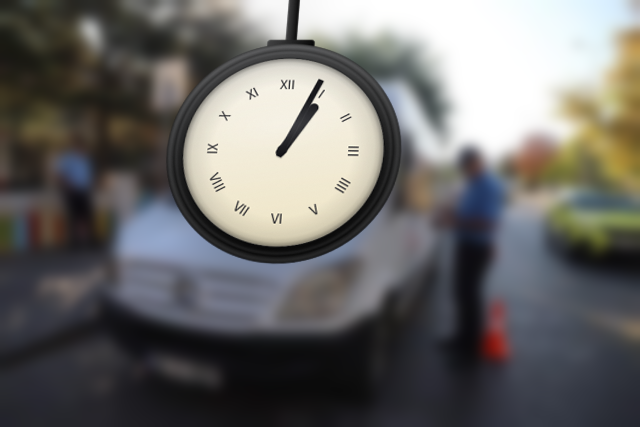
1:04
